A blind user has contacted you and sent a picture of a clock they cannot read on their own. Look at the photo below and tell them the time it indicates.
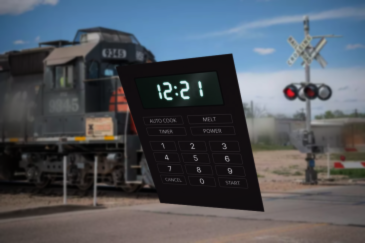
12:21
